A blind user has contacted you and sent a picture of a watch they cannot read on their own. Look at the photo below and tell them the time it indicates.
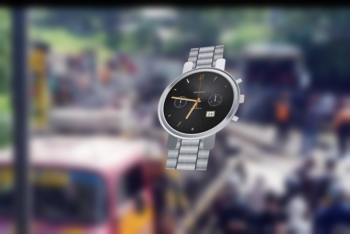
6:47
